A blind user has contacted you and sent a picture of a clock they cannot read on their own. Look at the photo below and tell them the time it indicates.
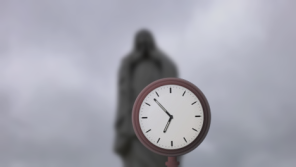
6:53
